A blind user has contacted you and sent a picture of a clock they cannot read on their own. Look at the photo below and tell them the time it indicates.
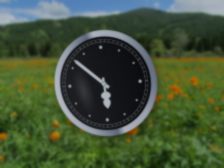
5:52
